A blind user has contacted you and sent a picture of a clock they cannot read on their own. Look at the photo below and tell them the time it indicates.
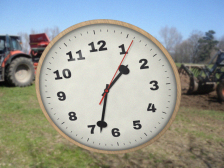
1:33:06
